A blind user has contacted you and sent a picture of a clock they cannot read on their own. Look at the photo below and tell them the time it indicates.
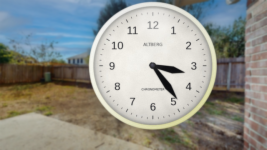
3:24
